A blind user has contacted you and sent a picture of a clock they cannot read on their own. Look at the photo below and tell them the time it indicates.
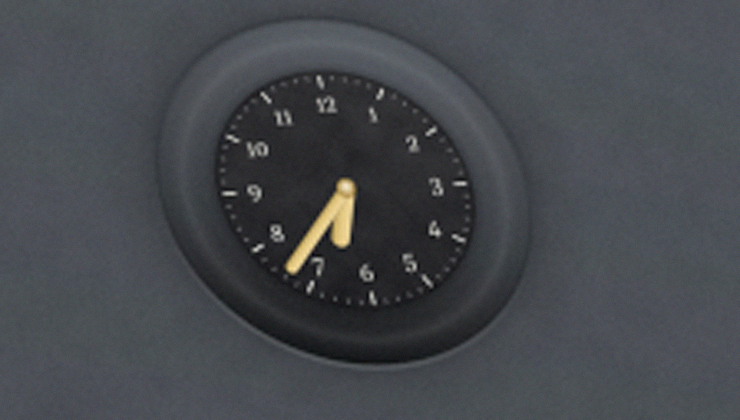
6:37
